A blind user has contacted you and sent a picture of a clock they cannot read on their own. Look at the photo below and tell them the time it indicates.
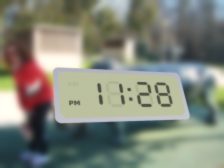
11:28
